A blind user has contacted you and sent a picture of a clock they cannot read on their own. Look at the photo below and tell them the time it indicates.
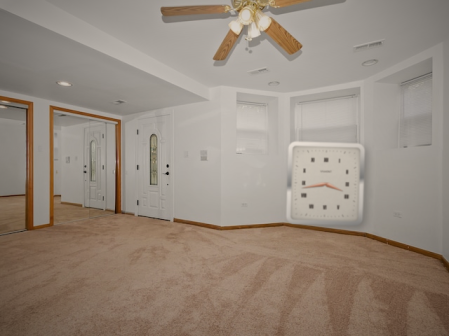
3:43
